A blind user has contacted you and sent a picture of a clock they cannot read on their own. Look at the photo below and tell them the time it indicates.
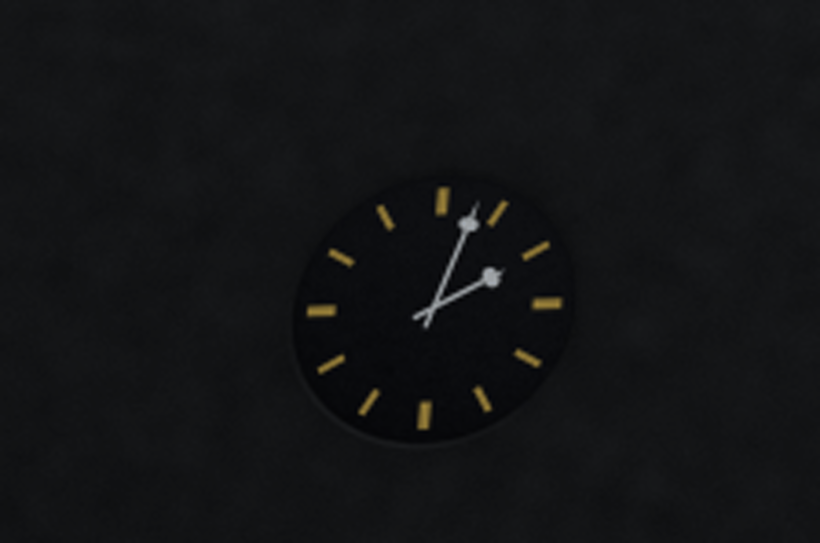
2:03
